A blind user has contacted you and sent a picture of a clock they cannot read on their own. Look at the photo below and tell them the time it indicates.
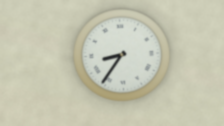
8:36
